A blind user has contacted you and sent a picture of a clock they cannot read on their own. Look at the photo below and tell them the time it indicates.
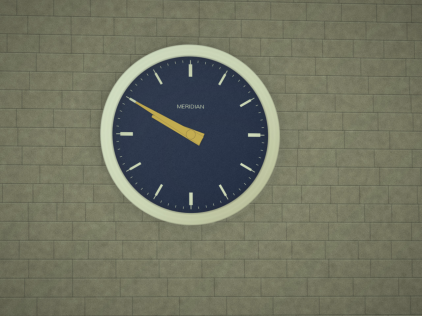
9:50
